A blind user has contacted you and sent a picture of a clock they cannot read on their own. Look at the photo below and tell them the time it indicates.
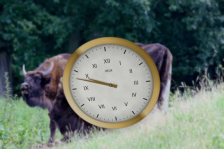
9:48
